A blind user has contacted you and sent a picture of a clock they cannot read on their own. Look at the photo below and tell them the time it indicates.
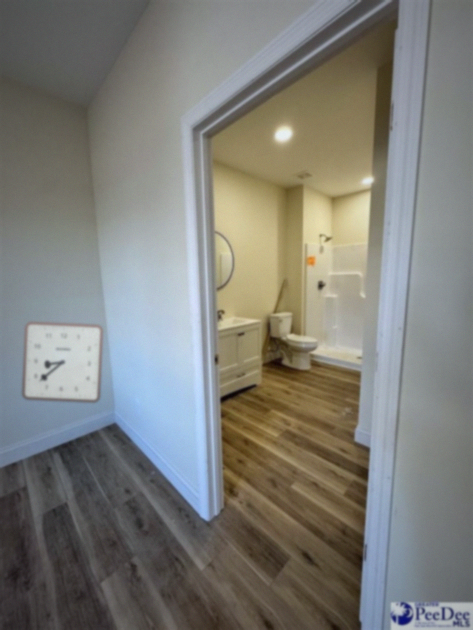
8:38
